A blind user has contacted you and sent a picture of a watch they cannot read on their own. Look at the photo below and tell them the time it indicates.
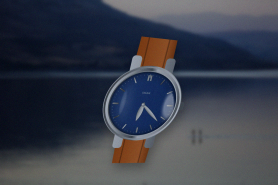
6:22
